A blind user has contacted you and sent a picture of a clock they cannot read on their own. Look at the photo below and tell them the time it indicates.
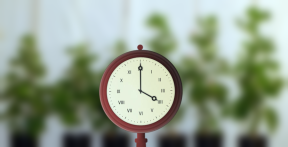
4:00
